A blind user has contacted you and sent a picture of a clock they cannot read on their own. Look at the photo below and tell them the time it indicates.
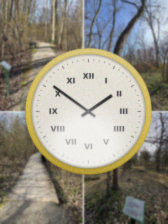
1:51
